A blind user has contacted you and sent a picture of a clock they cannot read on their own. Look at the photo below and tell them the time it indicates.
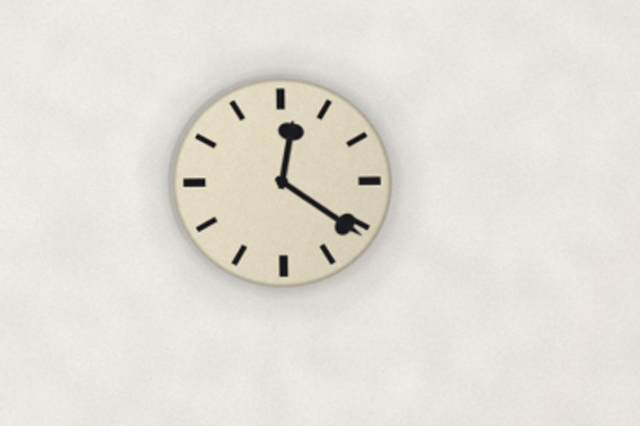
12:21
